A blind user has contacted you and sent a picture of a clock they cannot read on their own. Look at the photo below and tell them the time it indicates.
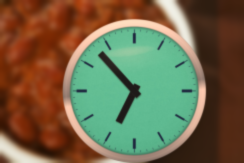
6:53
